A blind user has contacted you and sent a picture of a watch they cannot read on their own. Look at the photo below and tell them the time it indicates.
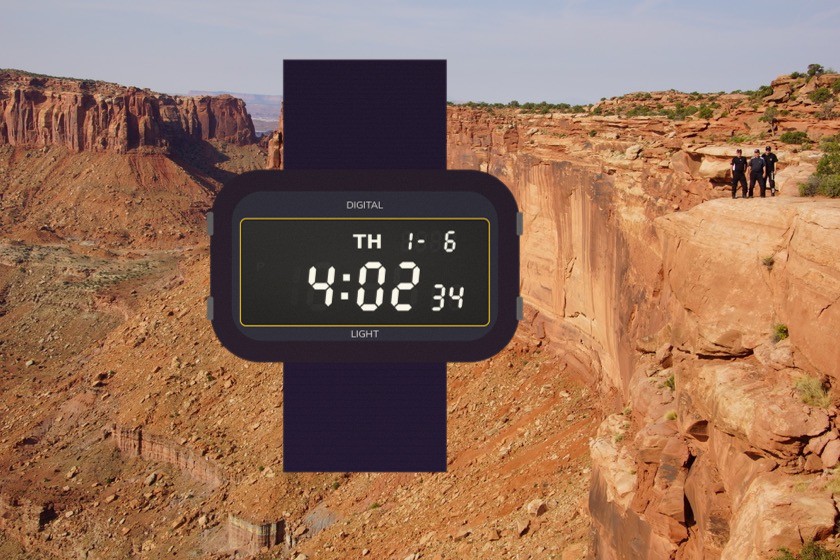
4:02:34
